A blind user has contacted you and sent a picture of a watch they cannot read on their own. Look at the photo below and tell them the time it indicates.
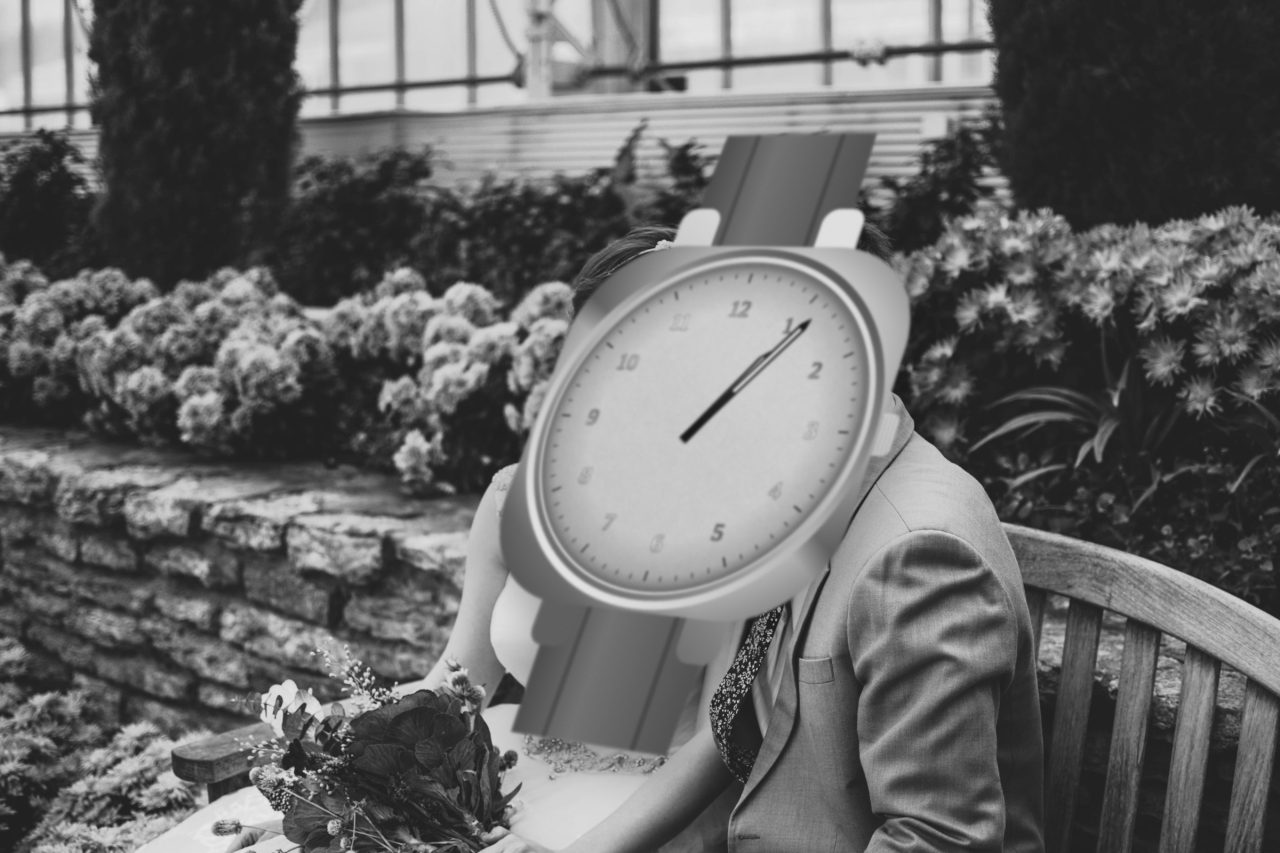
1:06
